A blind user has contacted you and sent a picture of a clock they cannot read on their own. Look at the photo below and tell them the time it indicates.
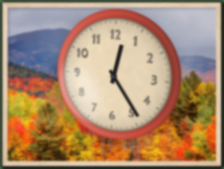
12:24
